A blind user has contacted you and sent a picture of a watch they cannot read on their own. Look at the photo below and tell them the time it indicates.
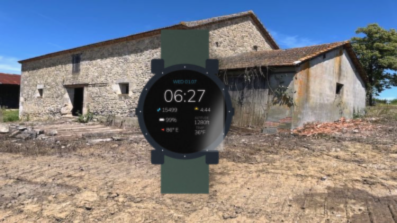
6:27
